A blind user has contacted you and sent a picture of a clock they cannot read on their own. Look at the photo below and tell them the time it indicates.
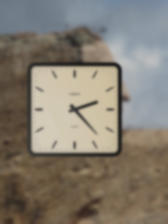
2:23
